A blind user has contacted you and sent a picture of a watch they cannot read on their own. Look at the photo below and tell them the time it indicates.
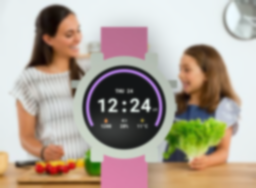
12:24
